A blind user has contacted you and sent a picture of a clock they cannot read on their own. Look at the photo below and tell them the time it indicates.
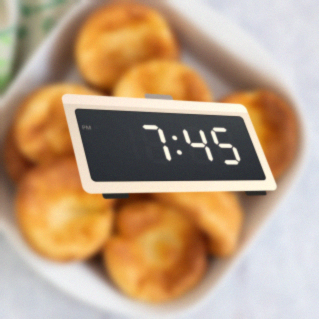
7:45
